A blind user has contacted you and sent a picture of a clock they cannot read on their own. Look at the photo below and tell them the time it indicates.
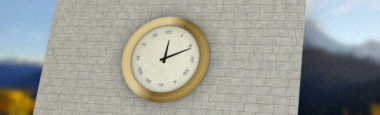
12:11
